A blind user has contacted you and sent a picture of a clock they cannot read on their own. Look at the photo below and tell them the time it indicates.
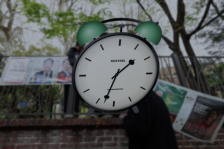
1:33
